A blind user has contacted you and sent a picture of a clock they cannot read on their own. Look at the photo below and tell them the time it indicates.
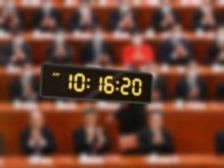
10:16:20
